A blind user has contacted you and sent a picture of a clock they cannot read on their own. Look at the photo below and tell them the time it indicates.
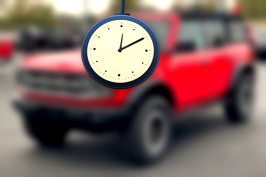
12:10
